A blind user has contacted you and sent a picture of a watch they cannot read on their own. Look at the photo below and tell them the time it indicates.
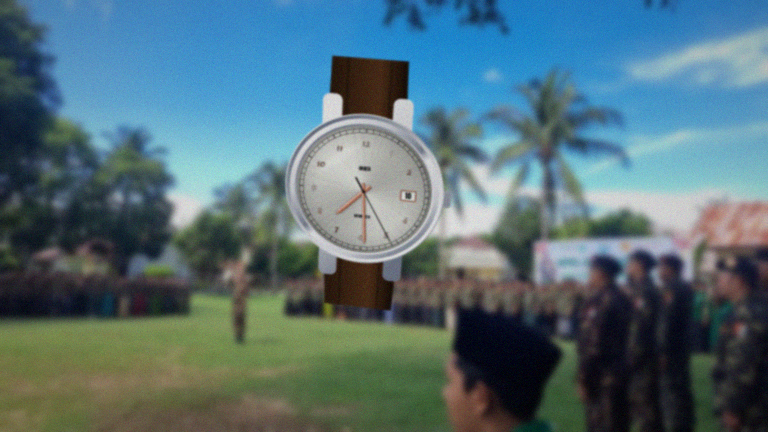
7:29:25
